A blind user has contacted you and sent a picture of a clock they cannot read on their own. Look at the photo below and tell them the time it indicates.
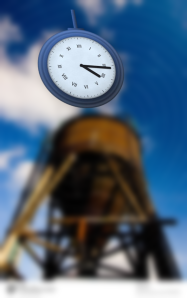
4:16
